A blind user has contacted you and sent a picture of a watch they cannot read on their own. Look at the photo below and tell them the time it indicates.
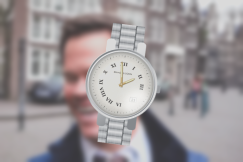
1:59
